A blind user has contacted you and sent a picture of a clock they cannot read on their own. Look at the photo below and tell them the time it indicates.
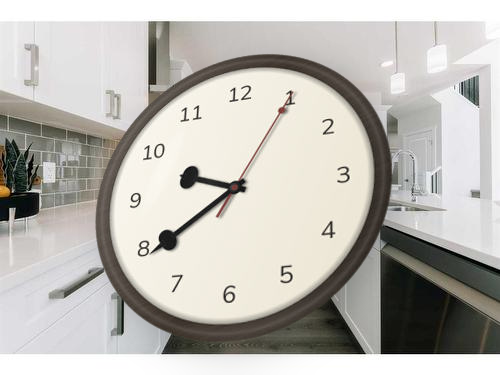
9:39:05
